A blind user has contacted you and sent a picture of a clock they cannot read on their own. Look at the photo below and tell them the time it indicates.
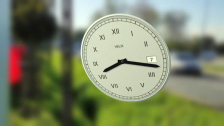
8:17
